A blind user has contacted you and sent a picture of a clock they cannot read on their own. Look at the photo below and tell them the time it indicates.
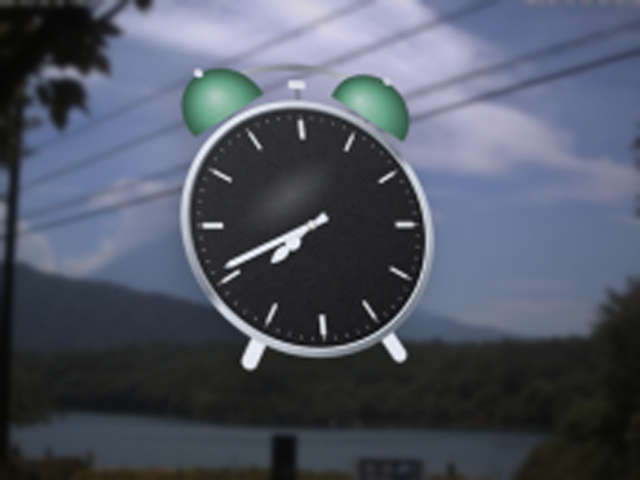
7:41
